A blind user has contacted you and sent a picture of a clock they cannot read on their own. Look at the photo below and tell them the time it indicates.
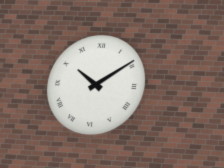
10:09
